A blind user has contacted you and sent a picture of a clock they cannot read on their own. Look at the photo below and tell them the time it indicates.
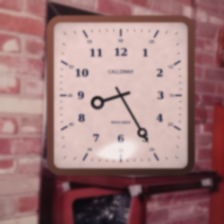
8:25
